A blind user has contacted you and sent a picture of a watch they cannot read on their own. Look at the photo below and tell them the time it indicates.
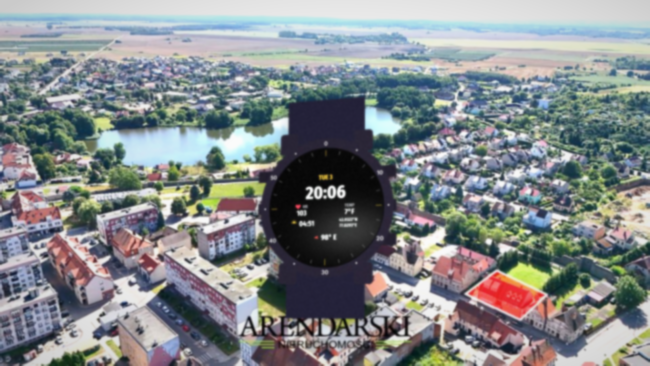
20:06
